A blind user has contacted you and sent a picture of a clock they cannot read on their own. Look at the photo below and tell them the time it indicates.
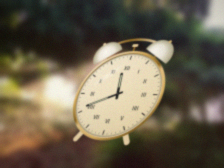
11:41
